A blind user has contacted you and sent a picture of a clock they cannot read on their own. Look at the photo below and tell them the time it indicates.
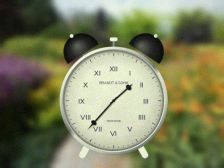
1:37
